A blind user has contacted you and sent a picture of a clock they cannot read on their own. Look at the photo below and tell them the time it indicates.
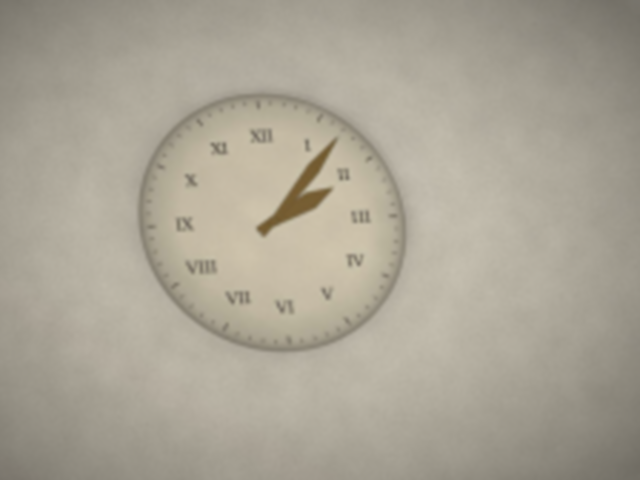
2:07
